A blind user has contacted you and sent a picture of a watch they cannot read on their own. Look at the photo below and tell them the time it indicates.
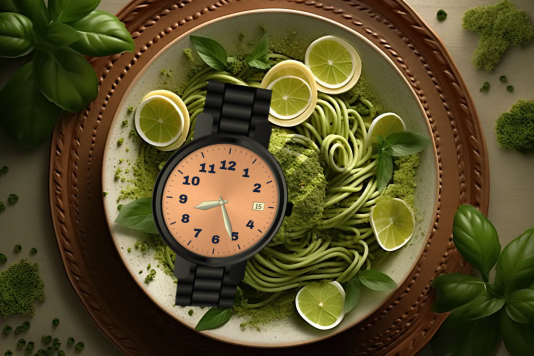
8:26
